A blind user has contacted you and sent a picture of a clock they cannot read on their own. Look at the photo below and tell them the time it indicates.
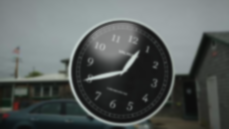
12:40
